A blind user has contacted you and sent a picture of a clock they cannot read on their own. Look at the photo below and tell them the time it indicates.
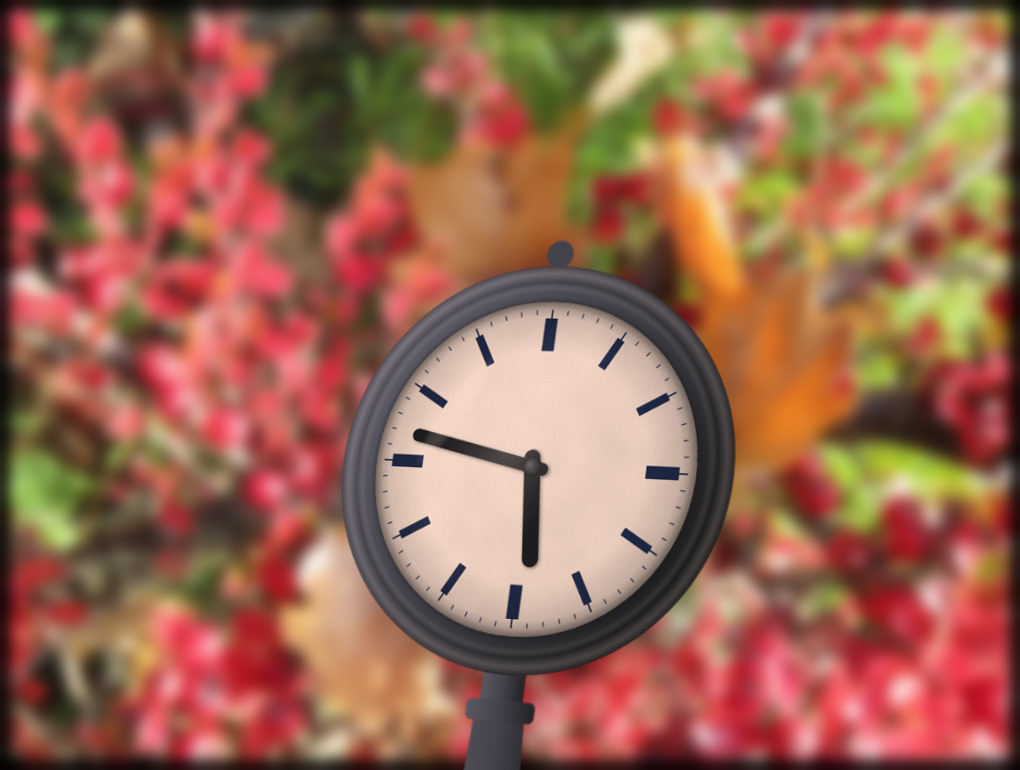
5:47
